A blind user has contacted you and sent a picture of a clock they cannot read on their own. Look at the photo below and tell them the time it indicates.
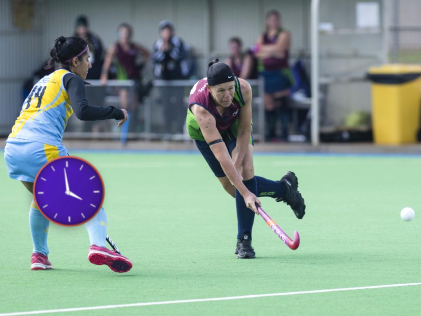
3:59
